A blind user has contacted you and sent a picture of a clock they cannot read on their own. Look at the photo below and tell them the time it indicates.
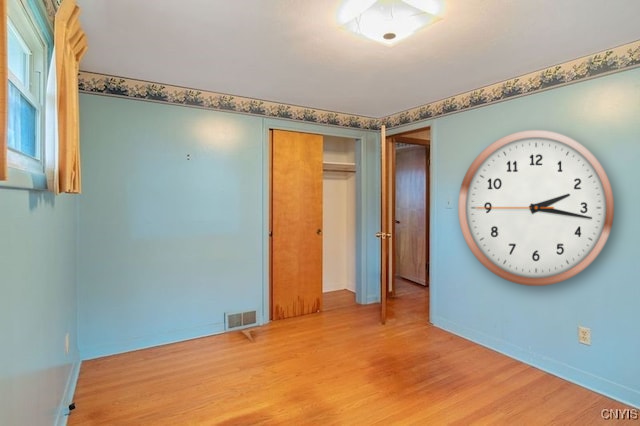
2:16:45
